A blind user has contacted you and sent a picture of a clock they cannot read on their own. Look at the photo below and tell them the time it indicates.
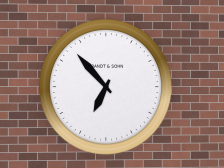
6:53
